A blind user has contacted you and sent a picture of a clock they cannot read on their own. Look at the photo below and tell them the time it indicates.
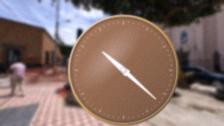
10:22
